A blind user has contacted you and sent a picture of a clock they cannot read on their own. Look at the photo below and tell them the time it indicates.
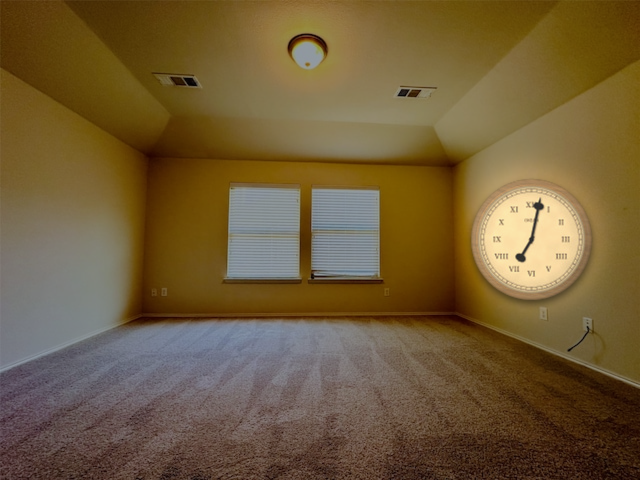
7:02
